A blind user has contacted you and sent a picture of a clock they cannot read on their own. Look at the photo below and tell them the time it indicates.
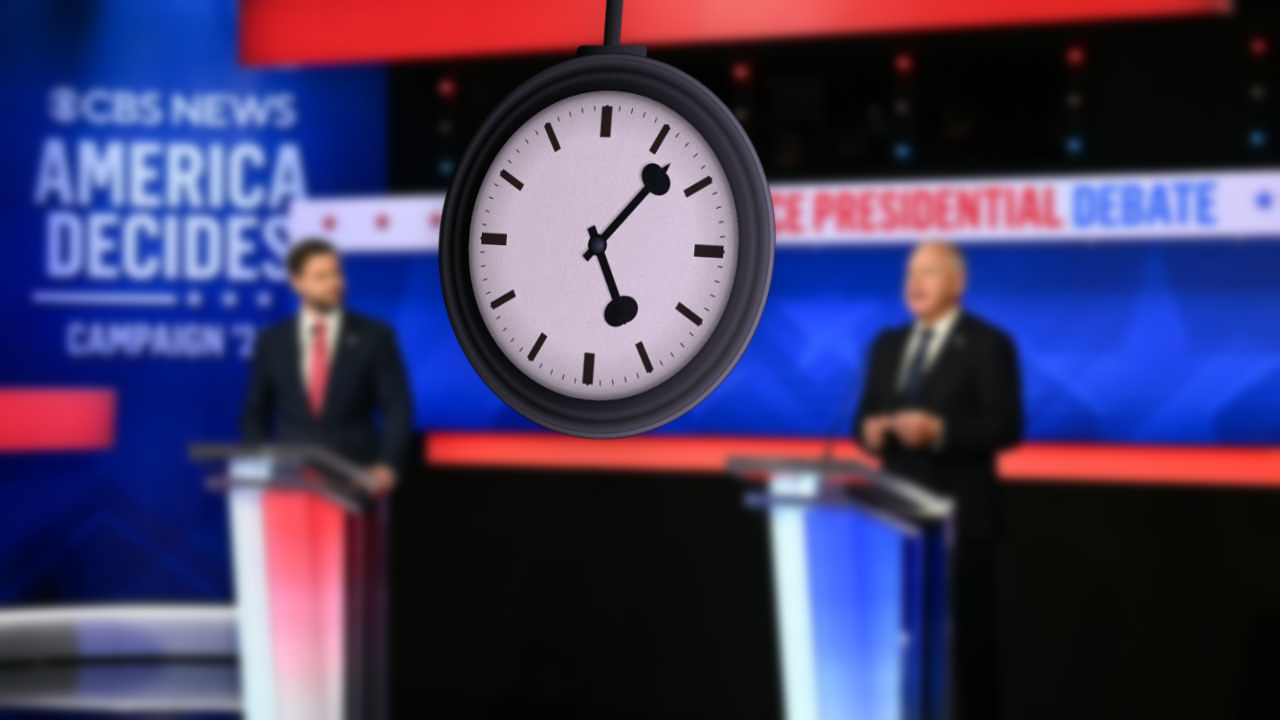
5:07
